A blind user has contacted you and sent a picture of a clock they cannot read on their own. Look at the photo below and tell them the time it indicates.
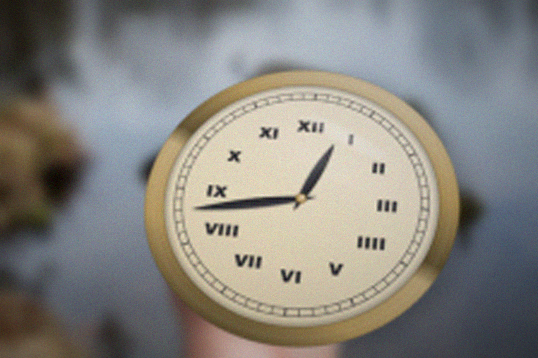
12:43
